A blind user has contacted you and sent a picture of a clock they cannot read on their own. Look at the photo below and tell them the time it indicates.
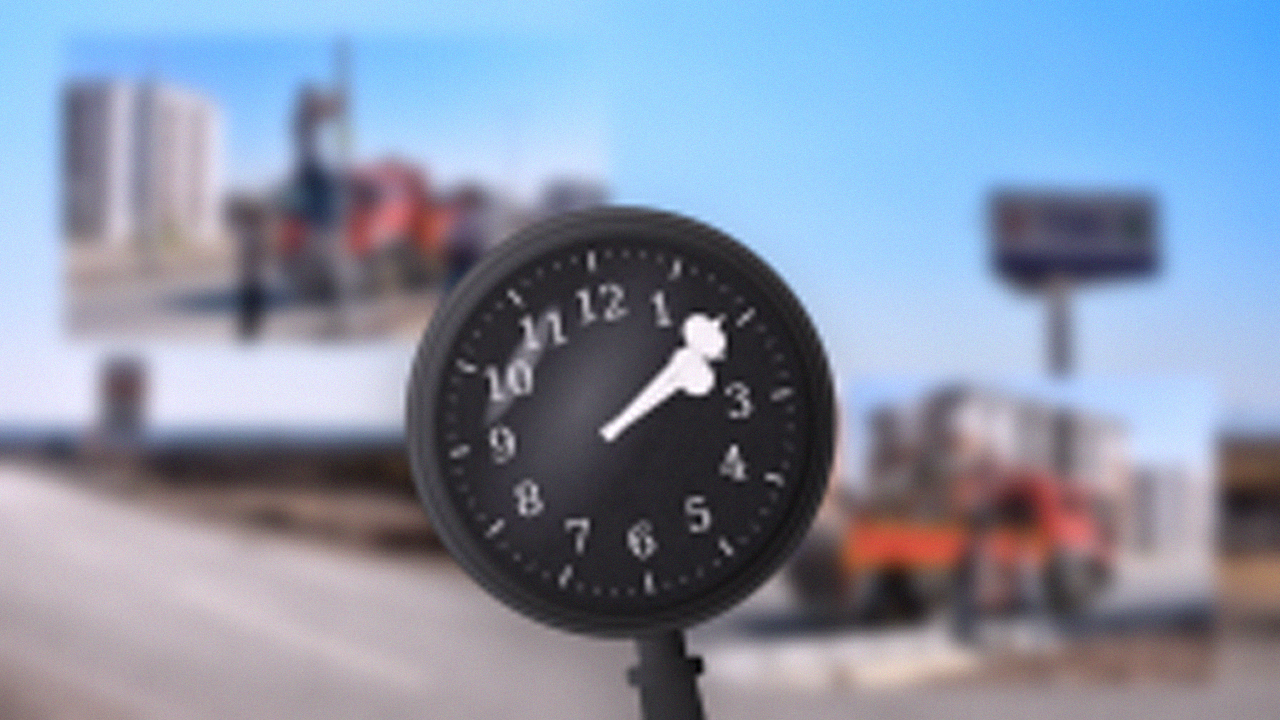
2:09
